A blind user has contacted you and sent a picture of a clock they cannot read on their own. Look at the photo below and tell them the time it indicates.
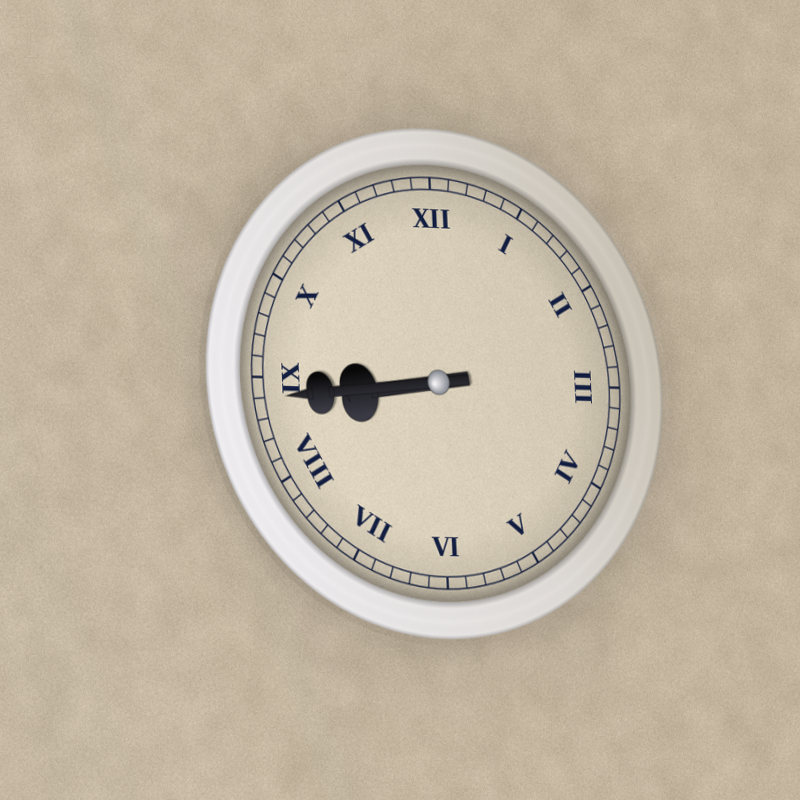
8:44
